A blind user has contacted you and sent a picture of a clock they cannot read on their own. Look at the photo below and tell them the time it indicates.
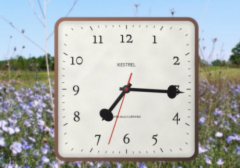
7:15:33
